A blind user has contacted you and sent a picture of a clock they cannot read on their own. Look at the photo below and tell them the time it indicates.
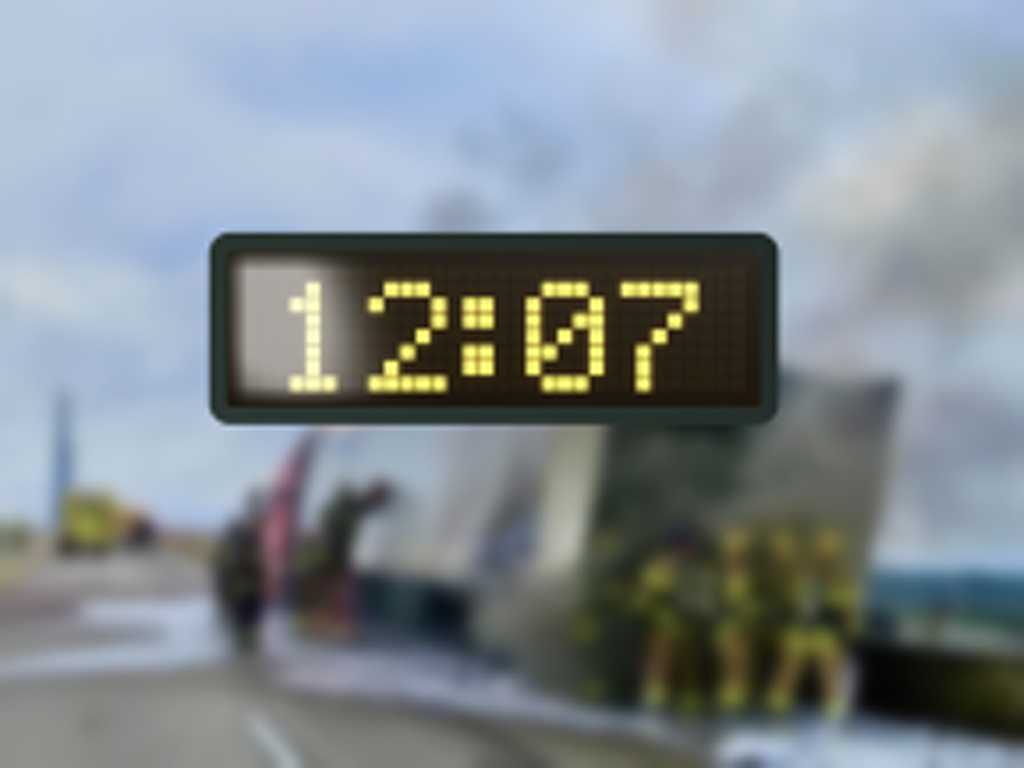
12:07
